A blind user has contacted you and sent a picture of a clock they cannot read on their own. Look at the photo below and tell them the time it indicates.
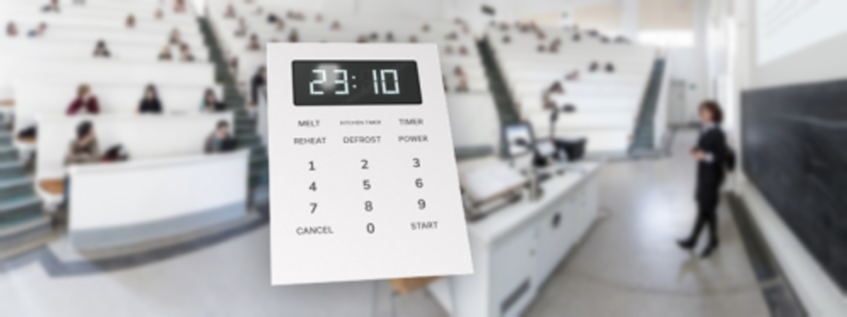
23:10
